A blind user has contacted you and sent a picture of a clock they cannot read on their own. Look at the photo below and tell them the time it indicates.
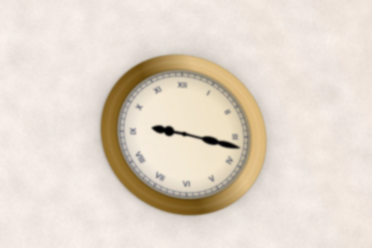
9:17
